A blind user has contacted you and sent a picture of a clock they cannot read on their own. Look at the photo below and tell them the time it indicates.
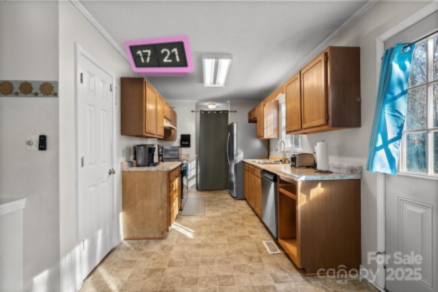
17:21
